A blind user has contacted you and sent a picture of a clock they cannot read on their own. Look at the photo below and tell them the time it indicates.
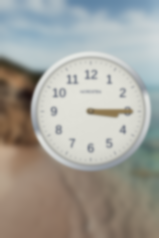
3:15
